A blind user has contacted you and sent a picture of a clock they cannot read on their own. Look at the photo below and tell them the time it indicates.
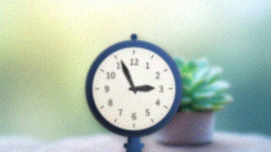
2:56
